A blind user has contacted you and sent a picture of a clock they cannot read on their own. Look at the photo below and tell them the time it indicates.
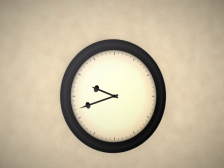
9:42
